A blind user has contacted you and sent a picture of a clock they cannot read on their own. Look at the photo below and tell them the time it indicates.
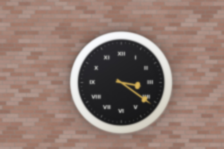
3:21
